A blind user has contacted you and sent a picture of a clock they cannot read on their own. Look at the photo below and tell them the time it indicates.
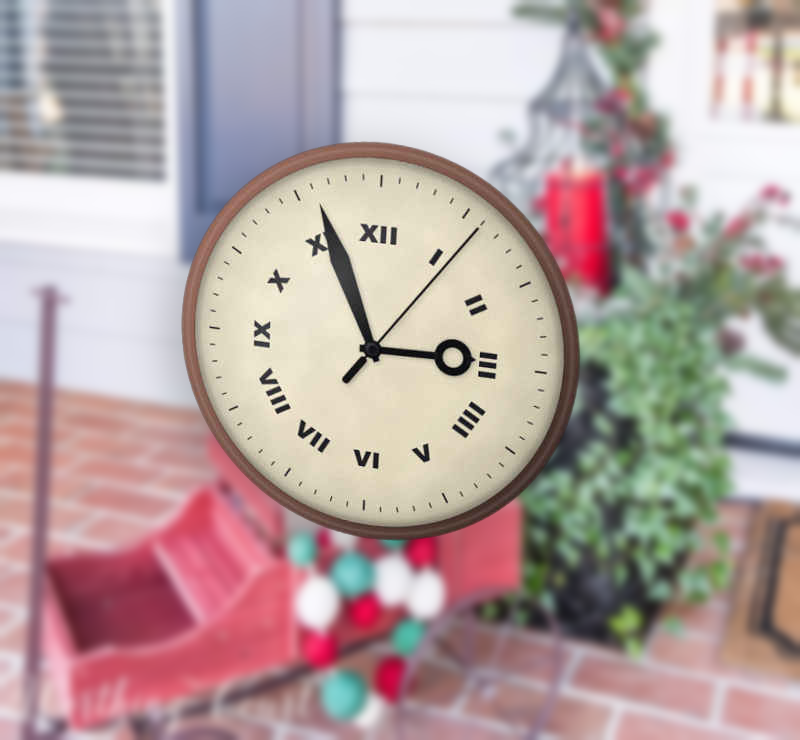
2:56:06
